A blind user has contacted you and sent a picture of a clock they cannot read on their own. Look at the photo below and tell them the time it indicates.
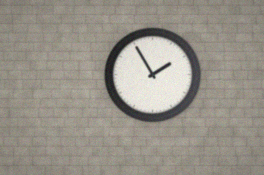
1:55
